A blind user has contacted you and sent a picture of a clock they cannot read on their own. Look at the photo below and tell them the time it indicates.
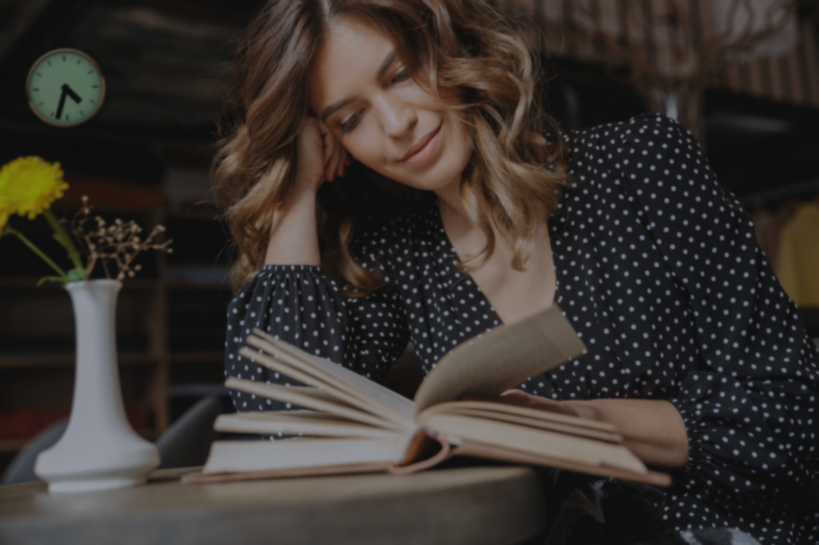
4:33
